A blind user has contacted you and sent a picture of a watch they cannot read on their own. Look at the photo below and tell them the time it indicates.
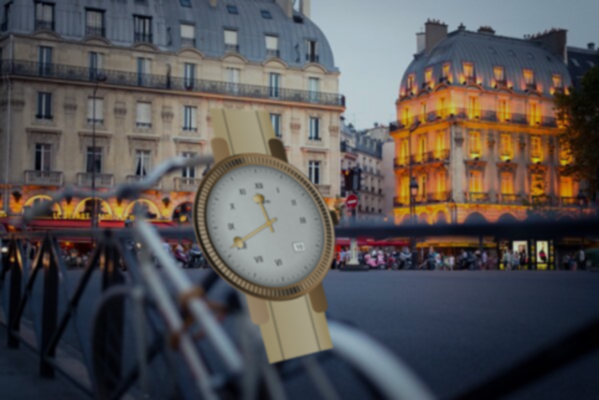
11:41
